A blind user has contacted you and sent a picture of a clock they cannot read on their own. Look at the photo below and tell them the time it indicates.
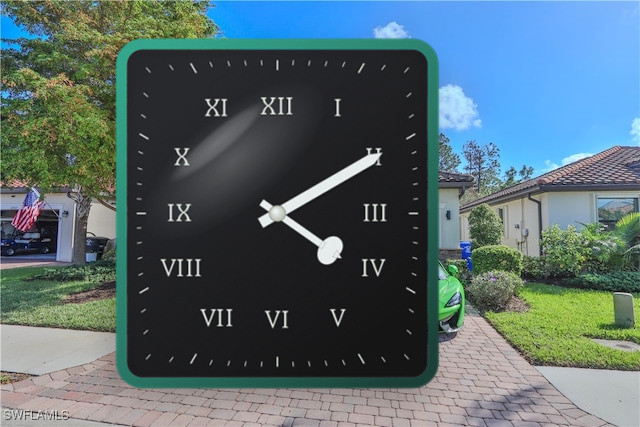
4:10
